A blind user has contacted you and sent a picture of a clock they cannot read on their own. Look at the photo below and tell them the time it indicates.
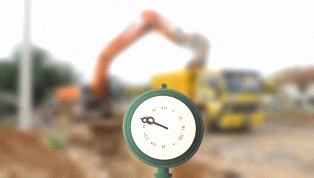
9:48
